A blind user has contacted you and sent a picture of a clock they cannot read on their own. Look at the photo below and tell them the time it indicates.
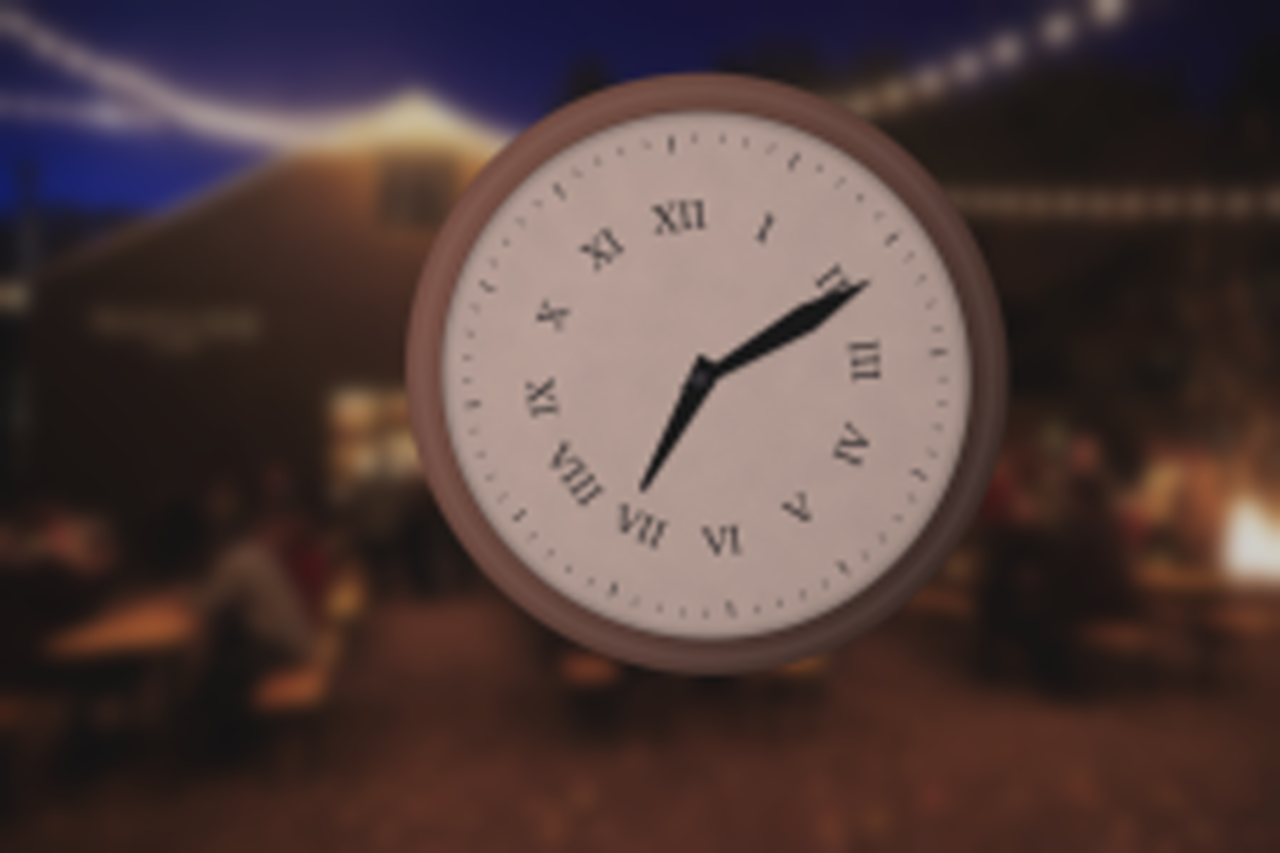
7:11
